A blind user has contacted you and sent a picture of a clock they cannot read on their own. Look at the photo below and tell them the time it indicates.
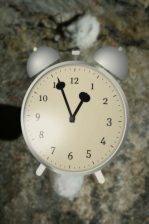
12:56
